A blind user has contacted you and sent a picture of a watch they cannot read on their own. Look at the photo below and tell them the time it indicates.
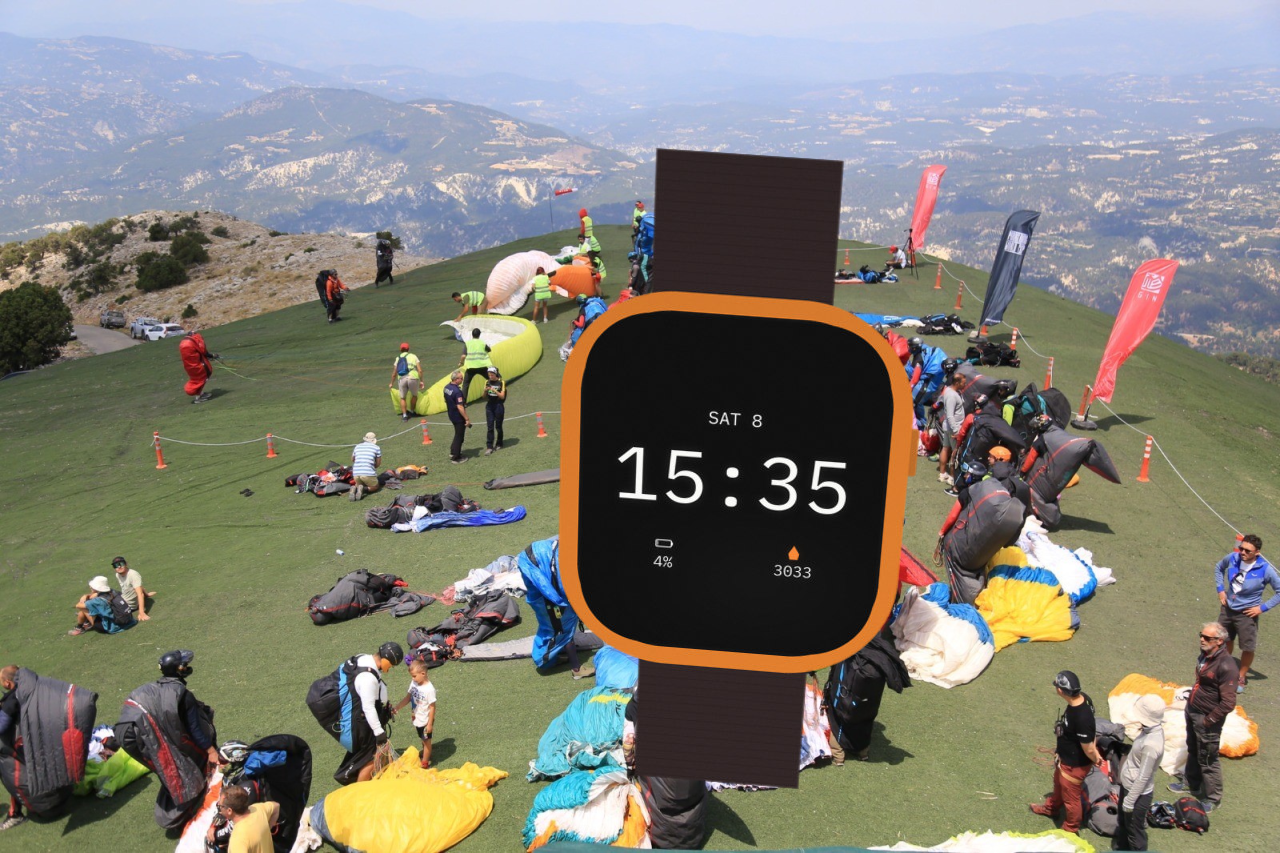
15:35
